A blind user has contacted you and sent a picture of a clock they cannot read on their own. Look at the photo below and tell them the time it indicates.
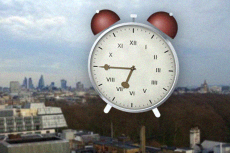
6:45
